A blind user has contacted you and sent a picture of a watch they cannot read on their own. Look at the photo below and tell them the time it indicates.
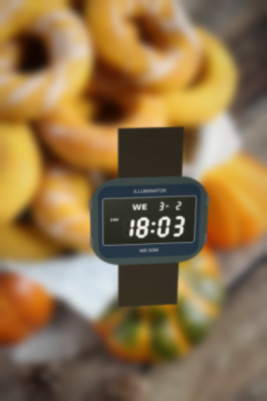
18:03
